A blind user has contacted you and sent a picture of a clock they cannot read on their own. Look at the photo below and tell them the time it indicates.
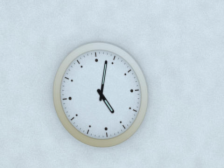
5:03
